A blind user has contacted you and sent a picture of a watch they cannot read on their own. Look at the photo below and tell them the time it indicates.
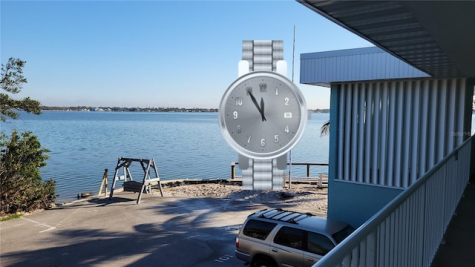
11:55
